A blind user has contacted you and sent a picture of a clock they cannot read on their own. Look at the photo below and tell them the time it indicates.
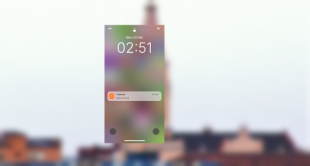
2:51
